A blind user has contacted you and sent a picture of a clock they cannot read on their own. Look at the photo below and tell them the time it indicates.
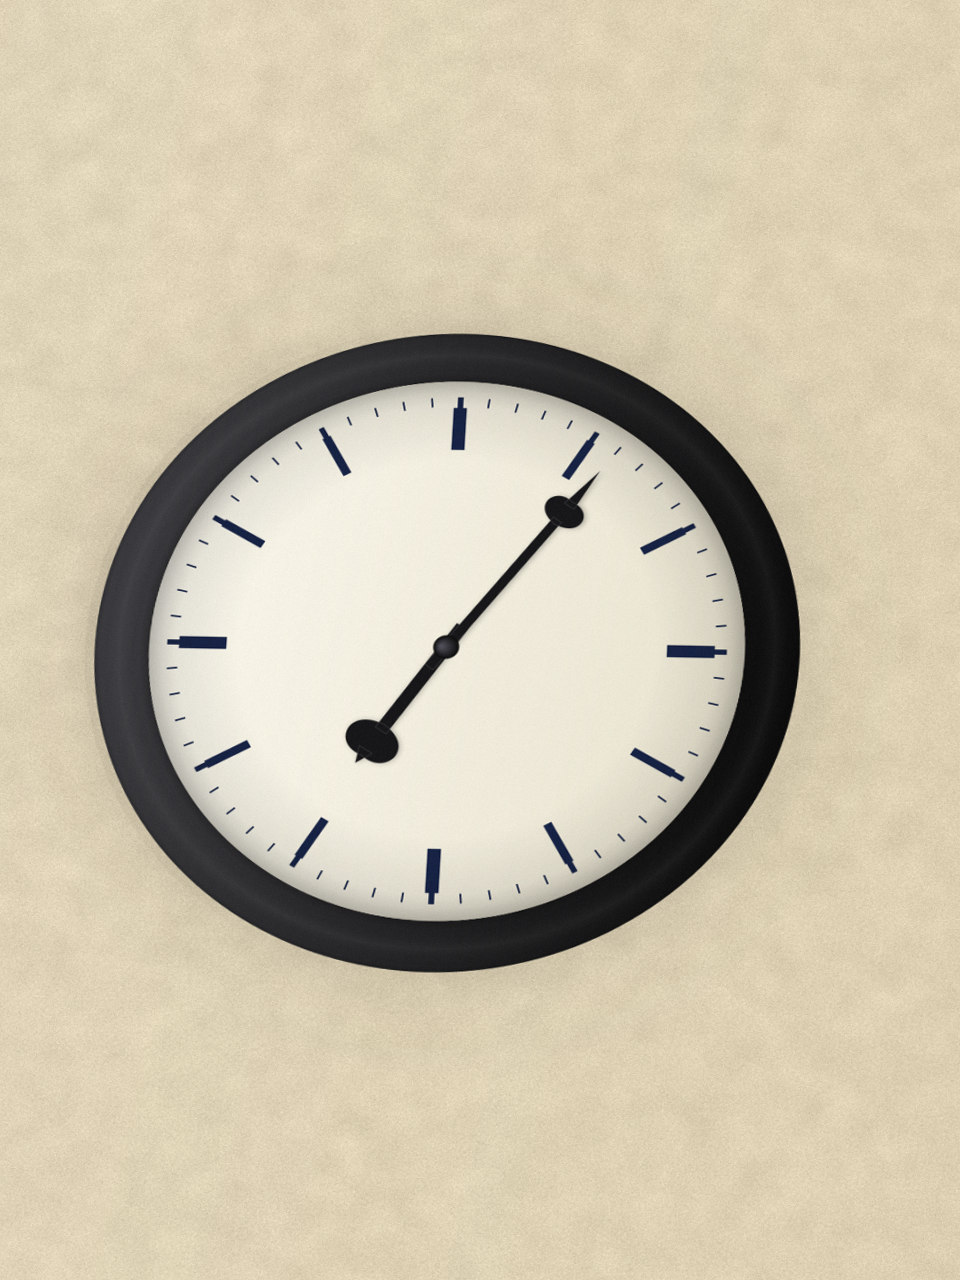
7:06
